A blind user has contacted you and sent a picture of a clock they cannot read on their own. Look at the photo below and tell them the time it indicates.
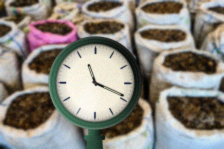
11:19
